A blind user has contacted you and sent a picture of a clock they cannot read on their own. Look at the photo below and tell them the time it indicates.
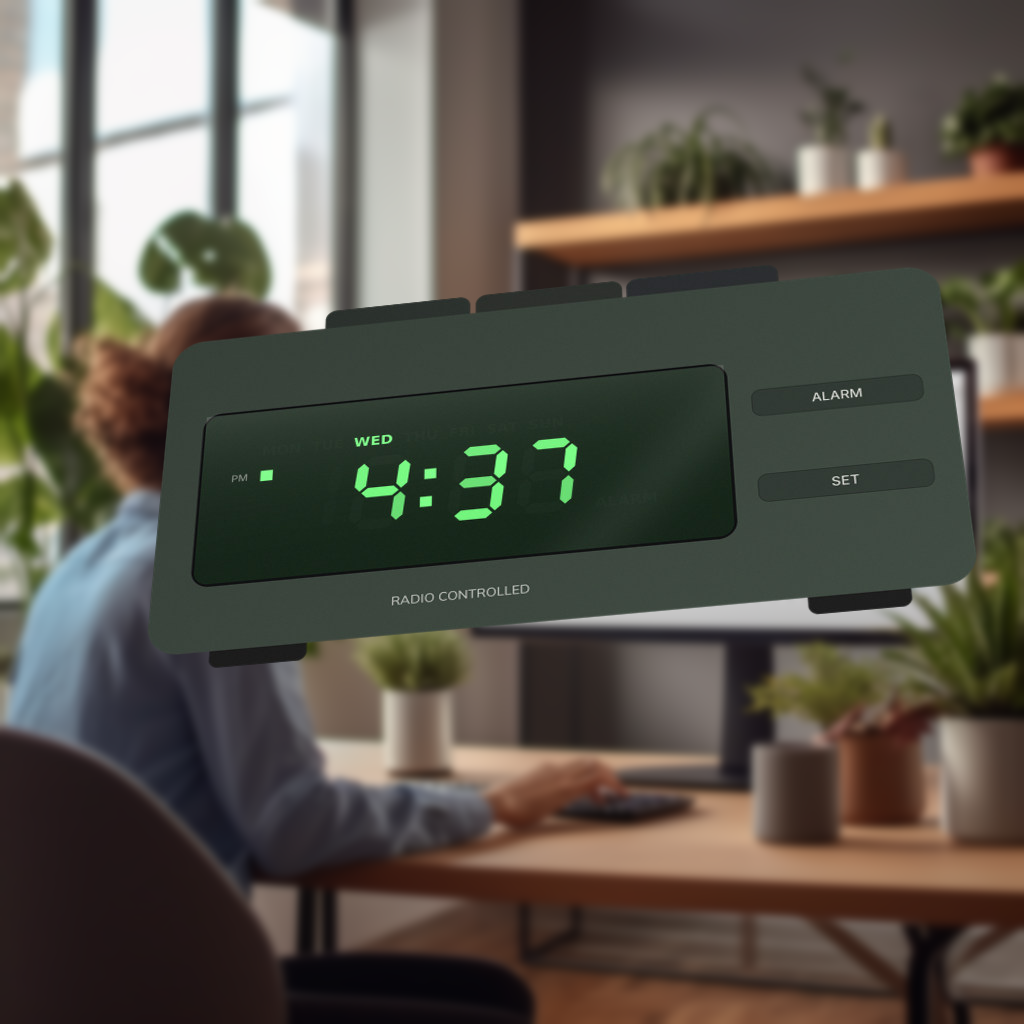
4:37
